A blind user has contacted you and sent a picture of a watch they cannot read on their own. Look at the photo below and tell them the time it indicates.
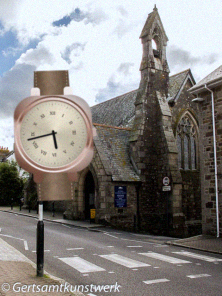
5:43
